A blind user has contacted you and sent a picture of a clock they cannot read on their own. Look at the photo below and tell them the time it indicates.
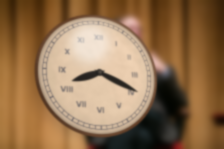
8:19
